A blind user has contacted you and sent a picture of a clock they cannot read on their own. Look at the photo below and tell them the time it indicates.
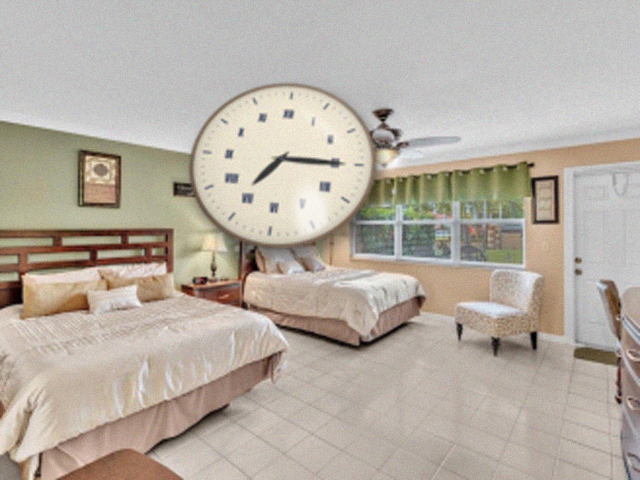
7:15
